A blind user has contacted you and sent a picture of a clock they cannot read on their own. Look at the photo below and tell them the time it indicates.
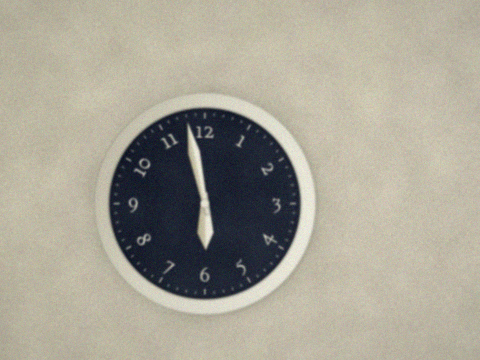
5:58
